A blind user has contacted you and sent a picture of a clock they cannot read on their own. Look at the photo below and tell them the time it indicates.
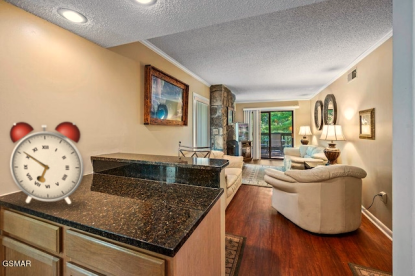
6:51
